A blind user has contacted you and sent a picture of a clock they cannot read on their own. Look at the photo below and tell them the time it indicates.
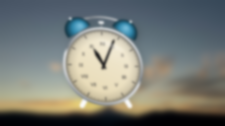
11:04
